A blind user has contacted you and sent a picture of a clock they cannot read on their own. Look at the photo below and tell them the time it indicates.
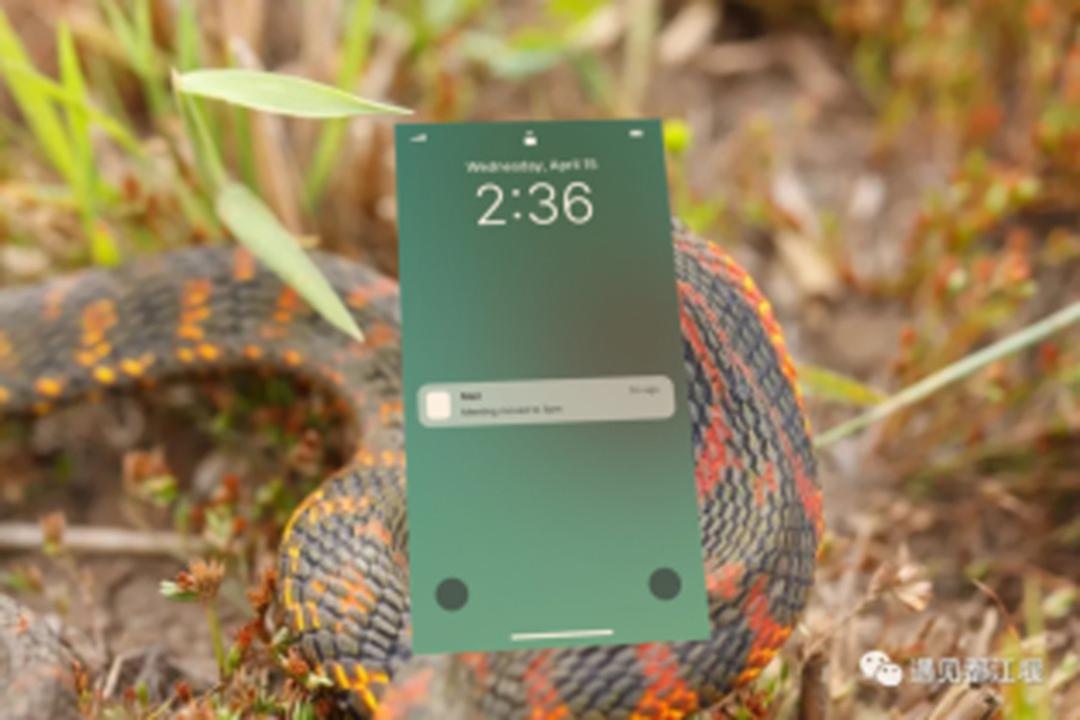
2:36
